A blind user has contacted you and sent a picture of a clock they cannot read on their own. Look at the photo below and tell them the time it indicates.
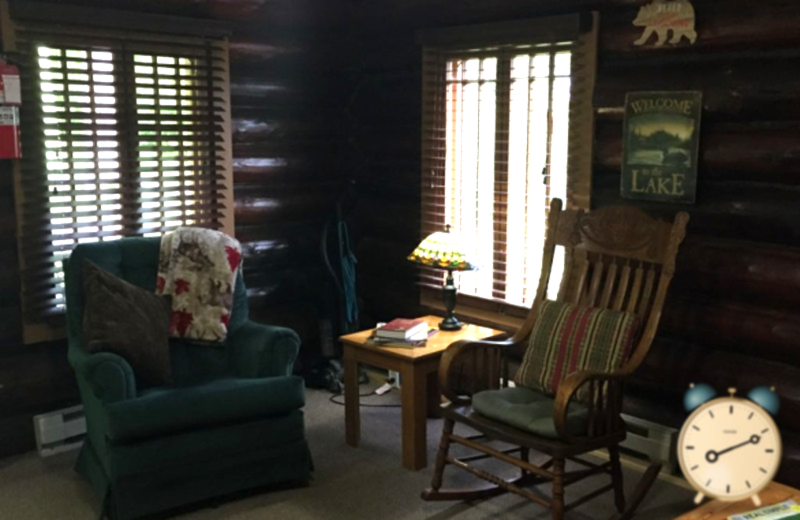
8:11
